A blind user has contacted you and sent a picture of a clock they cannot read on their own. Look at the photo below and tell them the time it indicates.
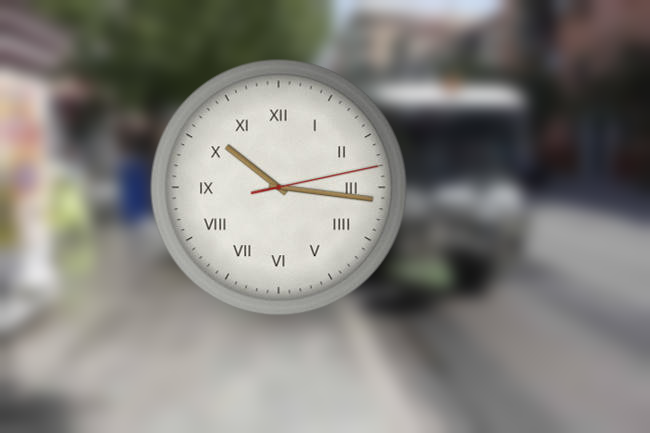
10:16:13
